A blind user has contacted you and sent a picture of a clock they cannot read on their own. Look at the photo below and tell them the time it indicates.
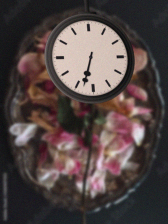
6:33
